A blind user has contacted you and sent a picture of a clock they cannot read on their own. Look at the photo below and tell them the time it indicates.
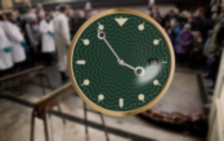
3:54
